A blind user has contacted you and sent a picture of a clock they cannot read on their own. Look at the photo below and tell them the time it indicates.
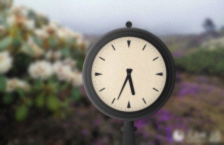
5:34
